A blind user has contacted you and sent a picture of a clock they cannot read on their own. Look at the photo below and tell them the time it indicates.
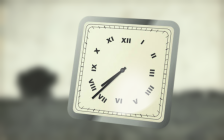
7:37
